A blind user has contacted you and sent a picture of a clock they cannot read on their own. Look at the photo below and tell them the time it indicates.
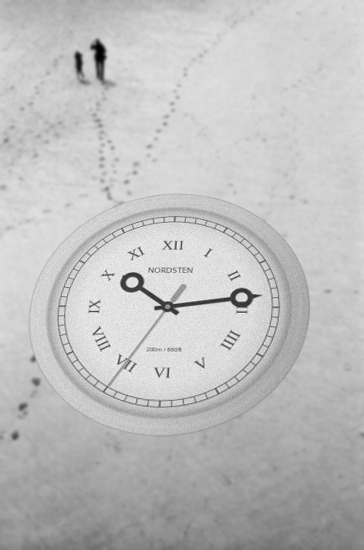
10:13:35
